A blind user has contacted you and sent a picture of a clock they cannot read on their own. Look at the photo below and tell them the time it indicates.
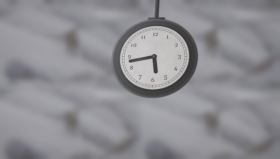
5:43
